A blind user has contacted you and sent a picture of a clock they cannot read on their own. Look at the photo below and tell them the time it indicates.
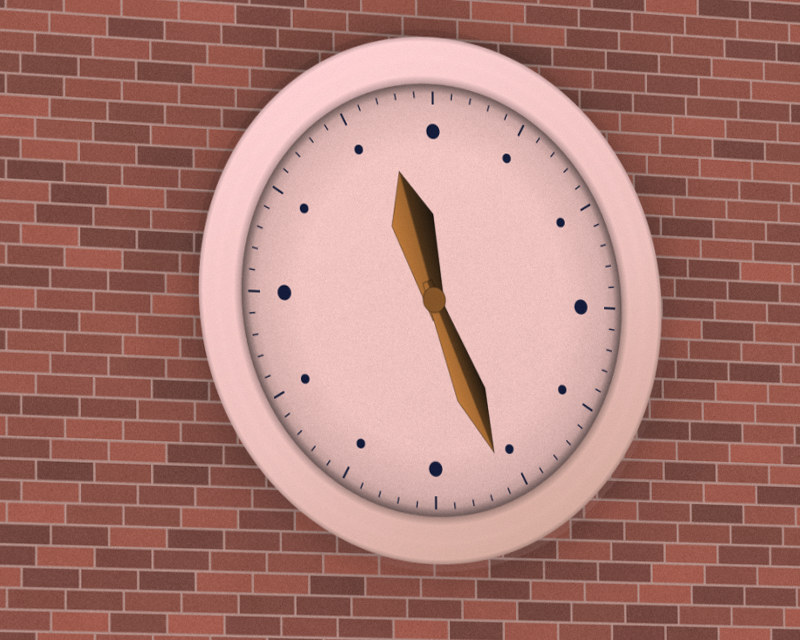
11:26
